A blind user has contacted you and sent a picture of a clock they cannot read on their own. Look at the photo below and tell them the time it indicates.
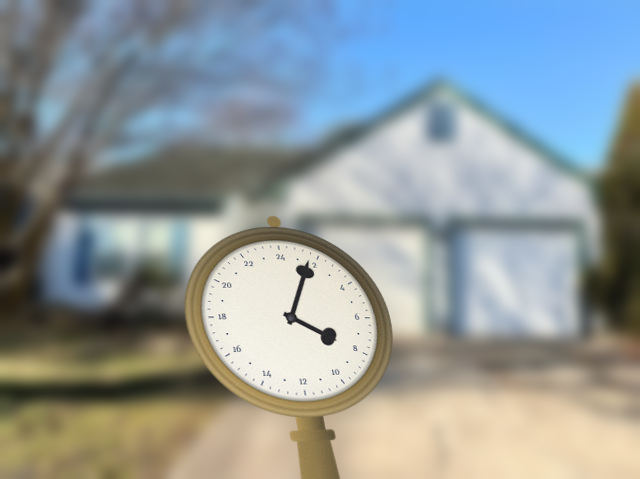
8:04
